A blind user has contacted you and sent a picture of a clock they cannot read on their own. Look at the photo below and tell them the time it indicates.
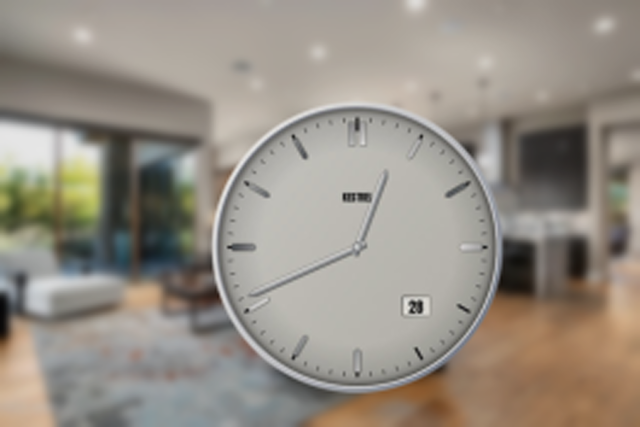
12:41
